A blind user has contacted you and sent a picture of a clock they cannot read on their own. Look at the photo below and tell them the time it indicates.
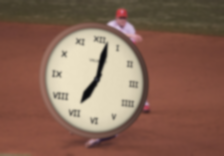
7:02
